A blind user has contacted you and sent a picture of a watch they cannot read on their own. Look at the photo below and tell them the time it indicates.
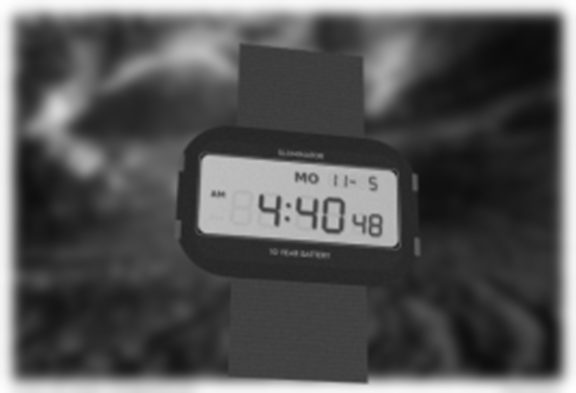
4:40:48
